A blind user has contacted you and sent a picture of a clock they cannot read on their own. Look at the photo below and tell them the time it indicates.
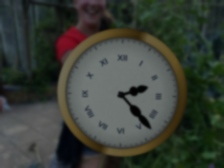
2:23
